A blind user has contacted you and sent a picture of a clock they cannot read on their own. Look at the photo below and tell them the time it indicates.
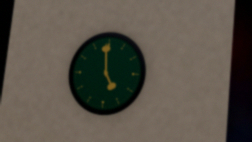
4:59
